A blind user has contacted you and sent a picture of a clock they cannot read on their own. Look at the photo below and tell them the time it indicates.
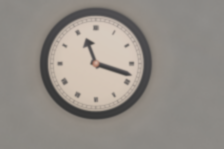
11:18
